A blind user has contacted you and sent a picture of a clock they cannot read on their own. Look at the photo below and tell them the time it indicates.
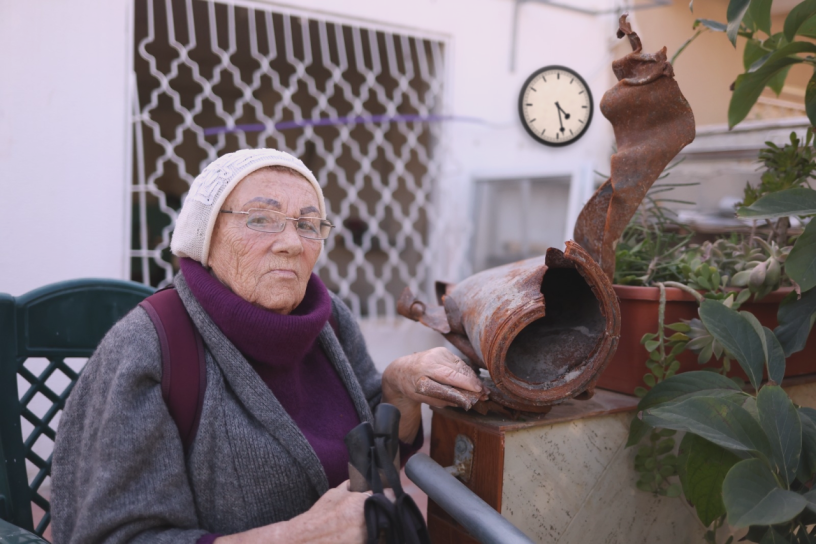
4:28
